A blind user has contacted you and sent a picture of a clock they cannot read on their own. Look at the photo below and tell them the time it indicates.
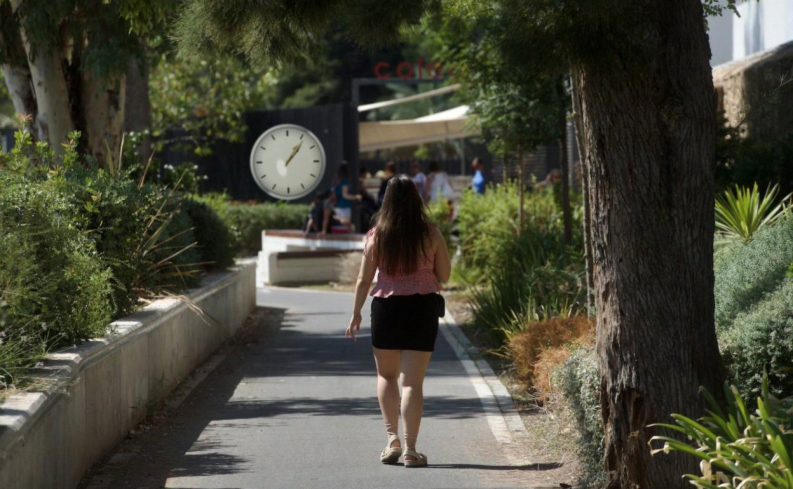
1:06
